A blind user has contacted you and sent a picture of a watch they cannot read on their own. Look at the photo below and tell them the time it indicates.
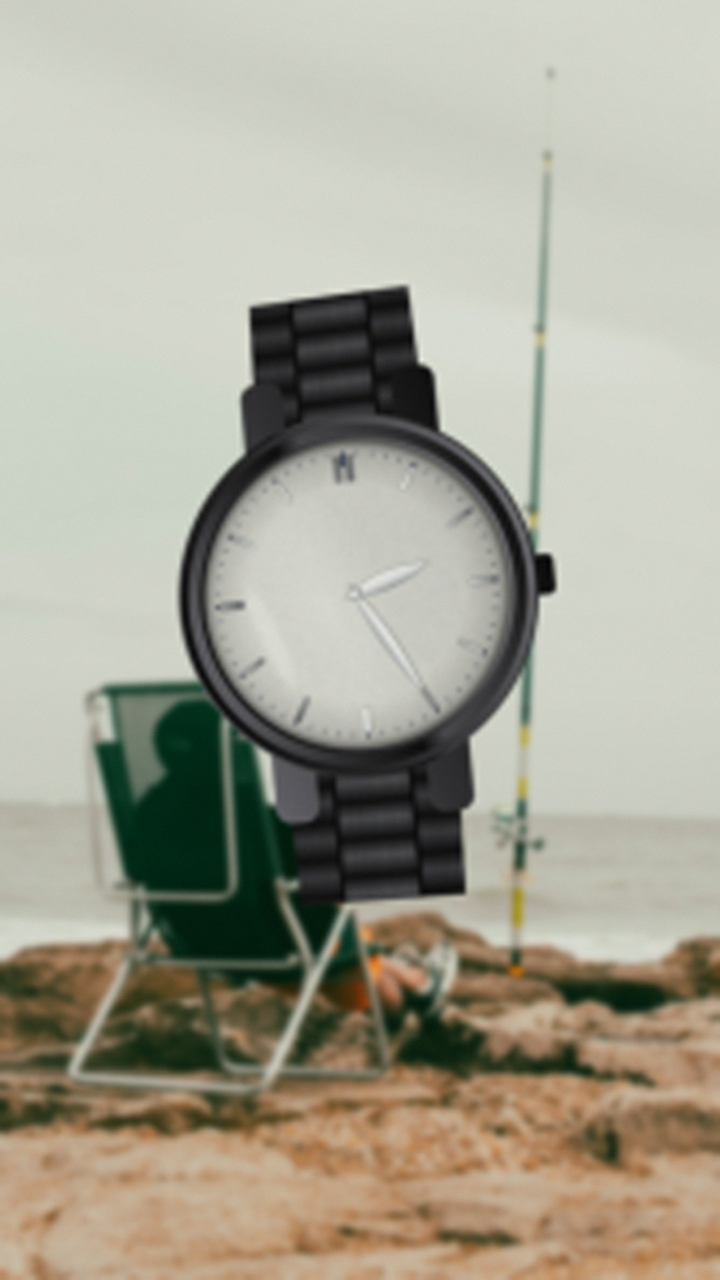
2:25
